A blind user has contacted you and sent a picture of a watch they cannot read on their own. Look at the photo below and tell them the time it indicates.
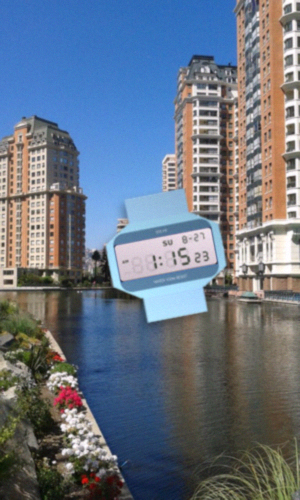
1:15:23
